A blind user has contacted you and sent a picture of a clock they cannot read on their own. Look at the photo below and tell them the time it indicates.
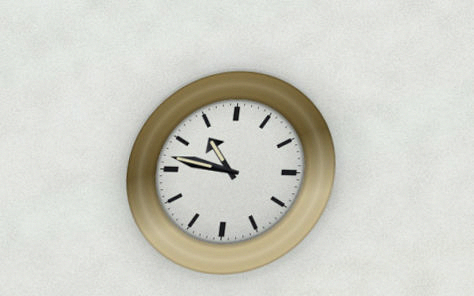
10:47
